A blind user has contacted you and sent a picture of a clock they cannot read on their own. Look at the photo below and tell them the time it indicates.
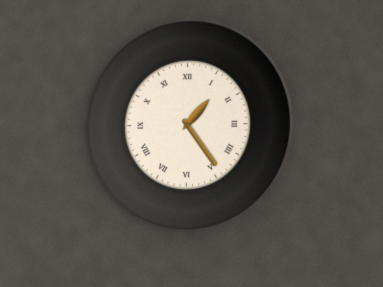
1:24
